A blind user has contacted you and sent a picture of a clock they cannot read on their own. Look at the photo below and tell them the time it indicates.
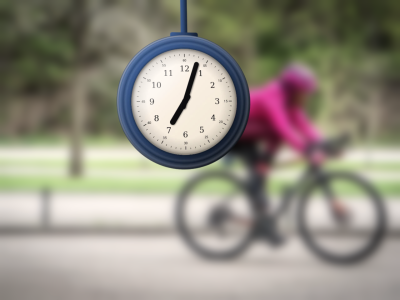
7:03
